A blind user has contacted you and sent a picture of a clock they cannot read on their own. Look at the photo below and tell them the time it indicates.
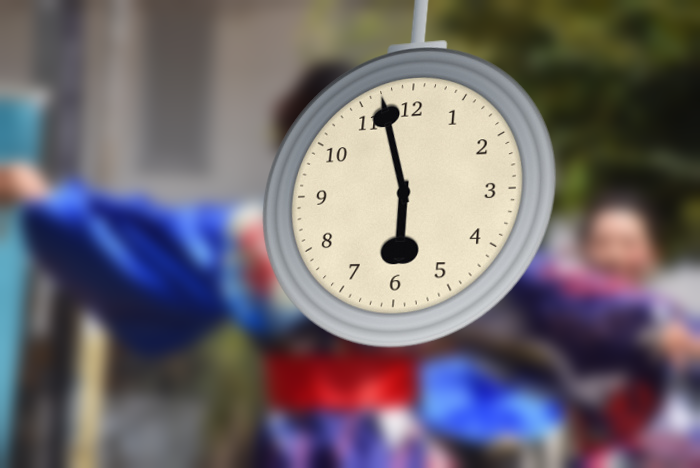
5:57
